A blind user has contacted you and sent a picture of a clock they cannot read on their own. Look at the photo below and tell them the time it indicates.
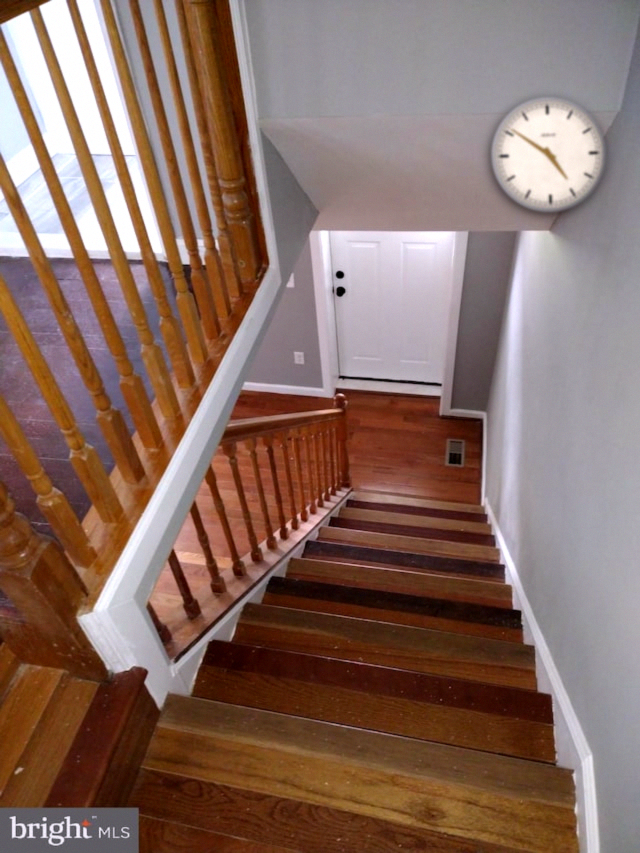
4:51
